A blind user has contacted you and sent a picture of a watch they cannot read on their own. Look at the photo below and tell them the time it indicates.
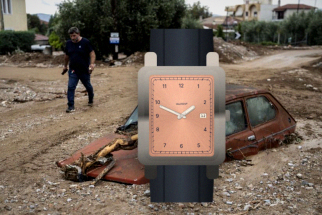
1:49
